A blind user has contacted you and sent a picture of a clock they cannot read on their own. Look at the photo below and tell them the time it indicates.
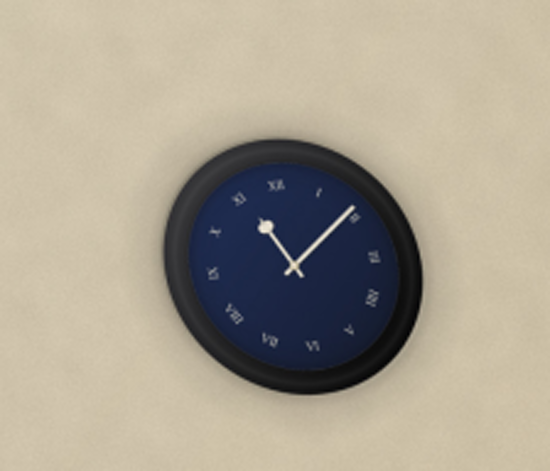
11:09
